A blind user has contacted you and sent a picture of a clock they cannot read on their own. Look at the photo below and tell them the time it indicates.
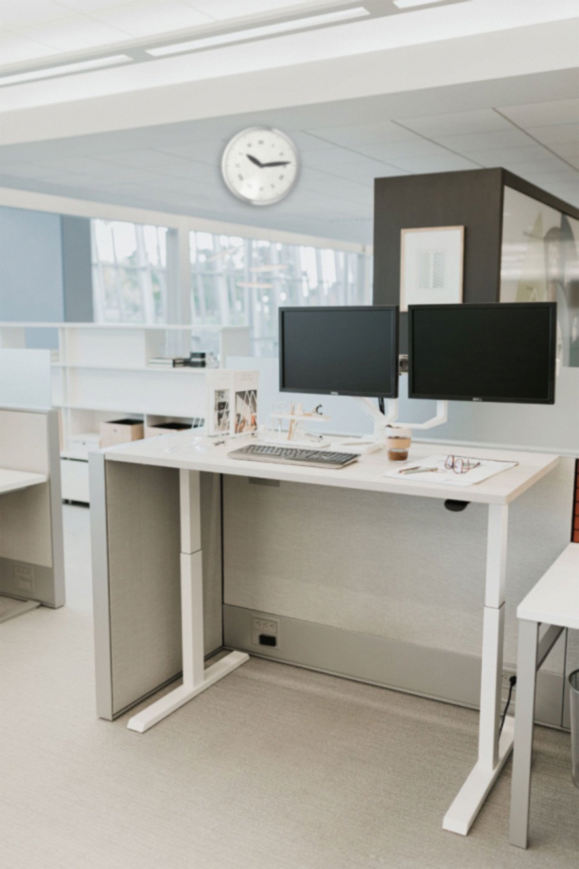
10:14
